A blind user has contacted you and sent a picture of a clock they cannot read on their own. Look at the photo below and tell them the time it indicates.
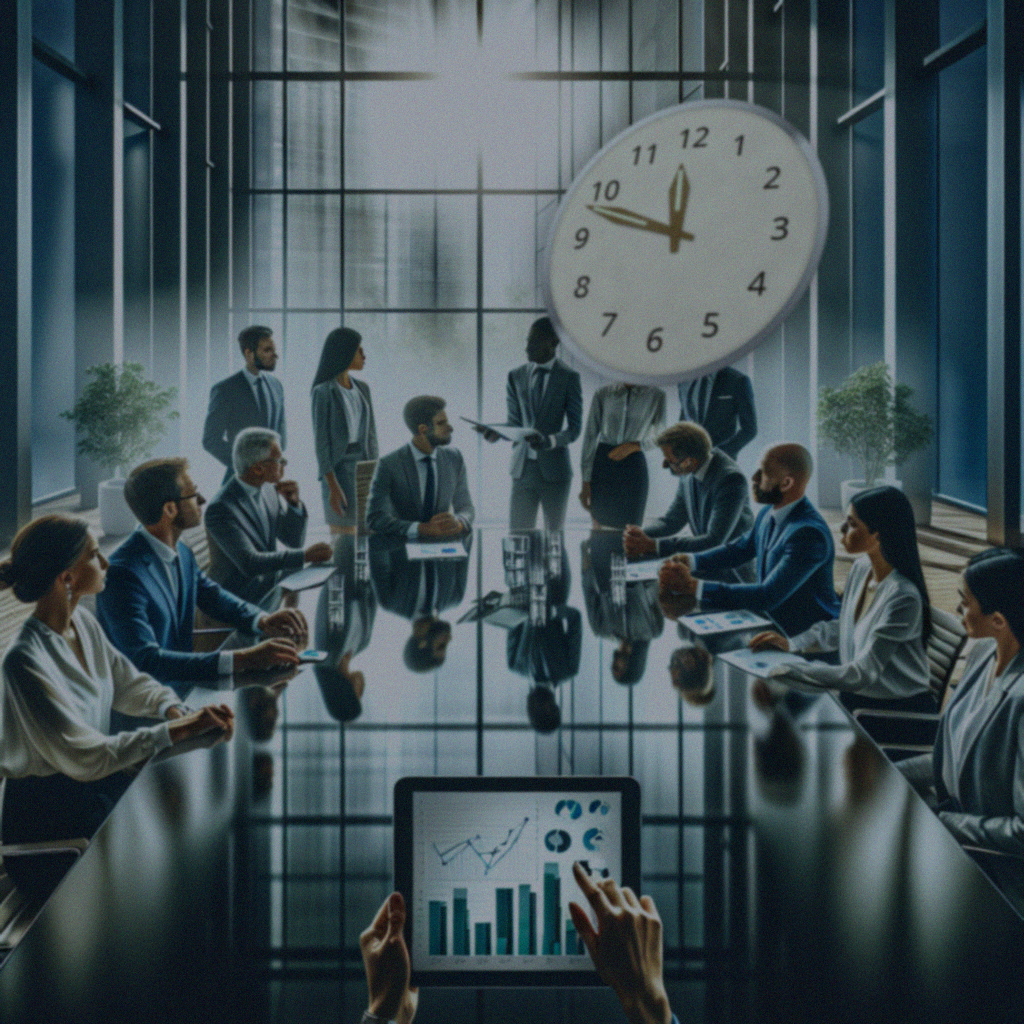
11:48
